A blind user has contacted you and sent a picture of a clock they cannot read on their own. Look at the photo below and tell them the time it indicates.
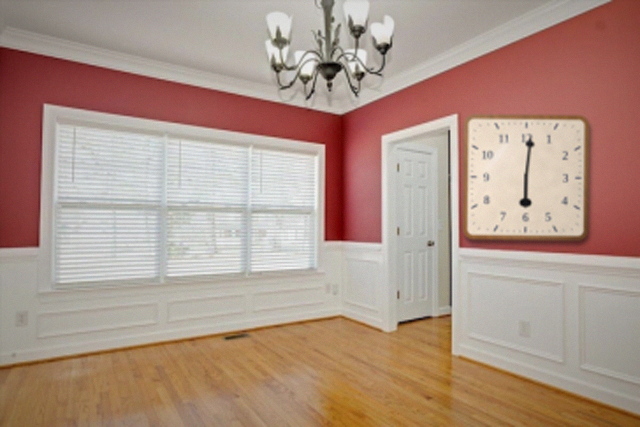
6:01
